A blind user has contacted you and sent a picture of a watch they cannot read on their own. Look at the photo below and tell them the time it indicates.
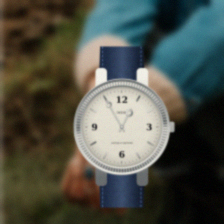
12:55
